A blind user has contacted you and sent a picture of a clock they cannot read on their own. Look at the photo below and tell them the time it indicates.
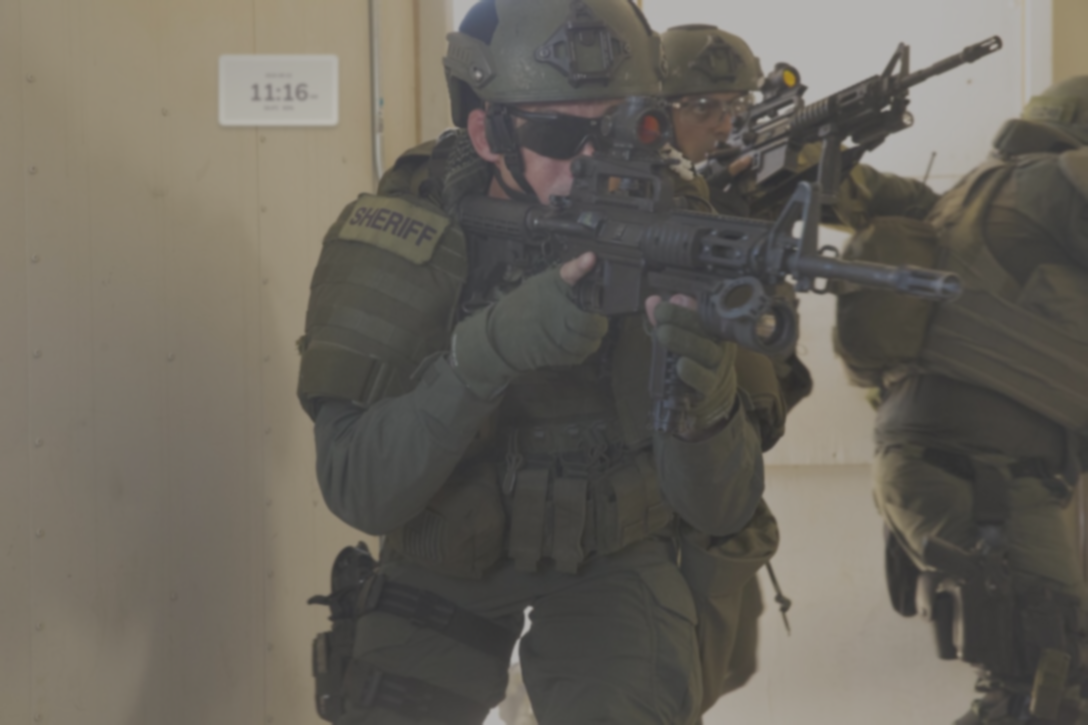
11:16
